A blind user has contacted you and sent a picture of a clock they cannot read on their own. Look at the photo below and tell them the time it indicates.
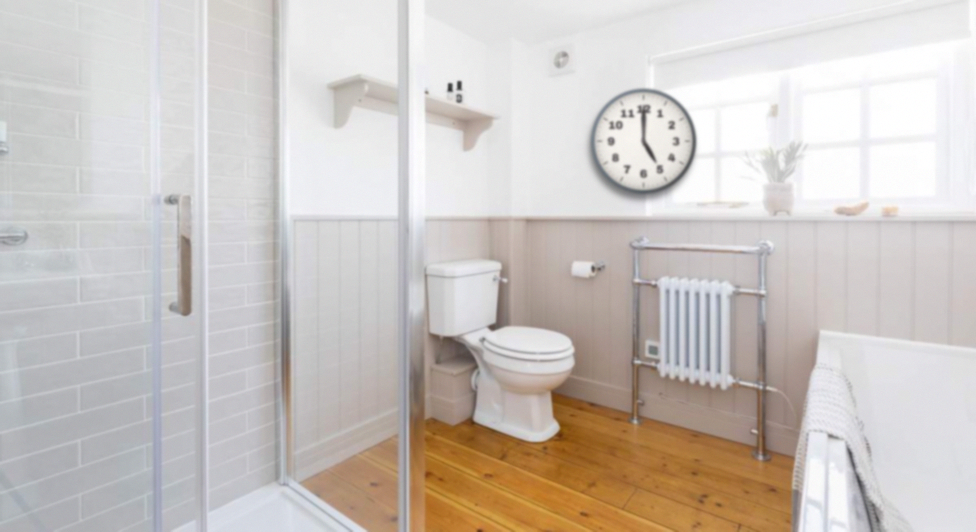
5:00
